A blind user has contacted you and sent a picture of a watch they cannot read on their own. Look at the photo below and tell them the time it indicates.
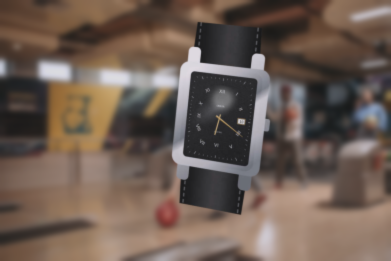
6:20
